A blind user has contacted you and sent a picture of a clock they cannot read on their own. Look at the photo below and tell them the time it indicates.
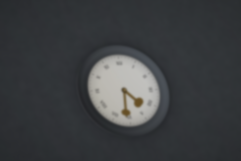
4:31
